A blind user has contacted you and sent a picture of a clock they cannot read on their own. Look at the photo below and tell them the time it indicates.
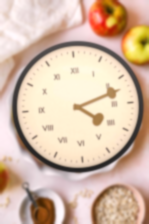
4:12
